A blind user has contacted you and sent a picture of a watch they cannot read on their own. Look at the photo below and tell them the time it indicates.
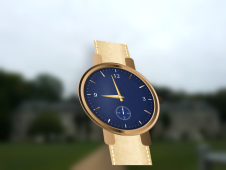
8:58
